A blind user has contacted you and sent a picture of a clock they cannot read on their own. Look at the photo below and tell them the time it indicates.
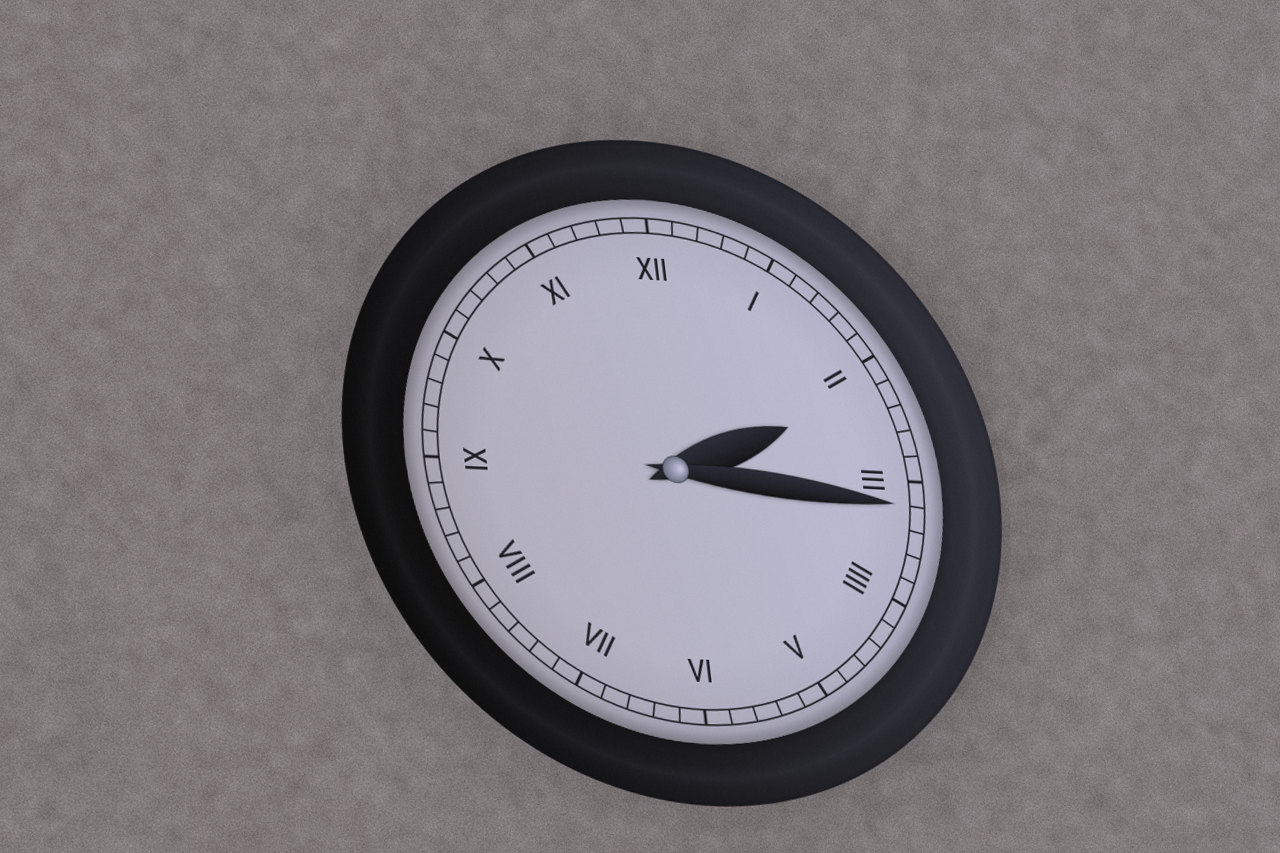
2:16
